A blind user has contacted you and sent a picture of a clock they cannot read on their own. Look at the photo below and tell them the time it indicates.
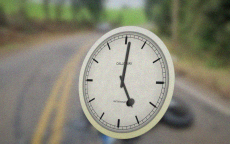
5:01
